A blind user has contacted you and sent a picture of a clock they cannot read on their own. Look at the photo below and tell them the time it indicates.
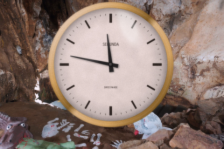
11:47
